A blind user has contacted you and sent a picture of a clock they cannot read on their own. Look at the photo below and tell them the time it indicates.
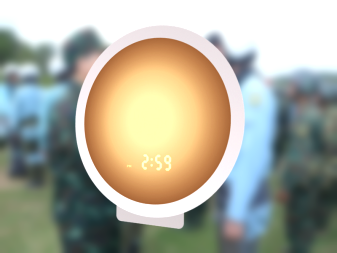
2:59
